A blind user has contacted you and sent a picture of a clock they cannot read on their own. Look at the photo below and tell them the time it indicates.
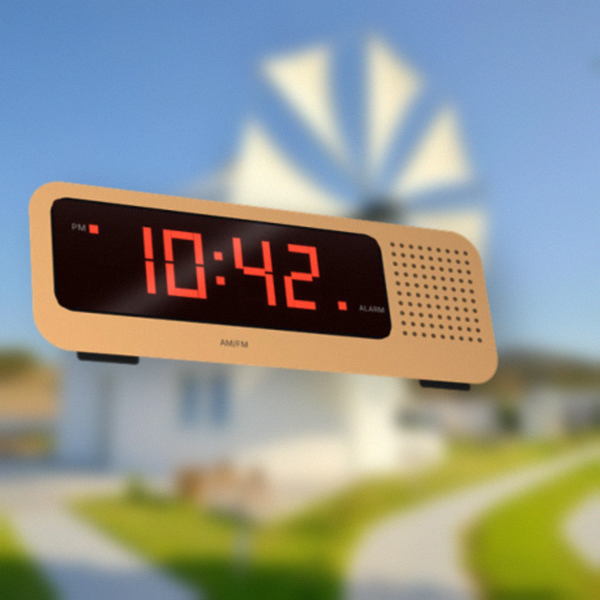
10:42
